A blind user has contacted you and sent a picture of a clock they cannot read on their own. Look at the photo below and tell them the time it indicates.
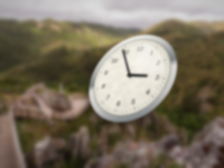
2:54
